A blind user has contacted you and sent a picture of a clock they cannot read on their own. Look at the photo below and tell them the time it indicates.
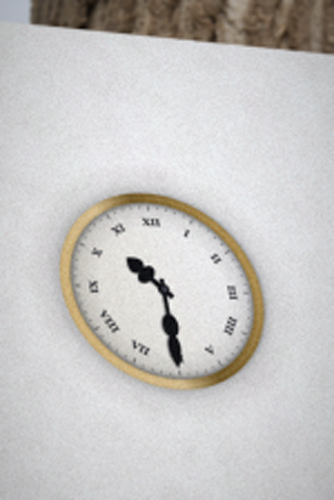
10:30
